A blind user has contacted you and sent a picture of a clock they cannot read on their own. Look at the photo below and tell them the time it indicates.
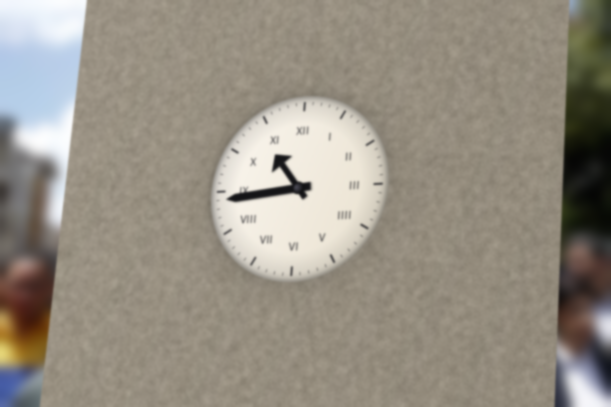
10:44
